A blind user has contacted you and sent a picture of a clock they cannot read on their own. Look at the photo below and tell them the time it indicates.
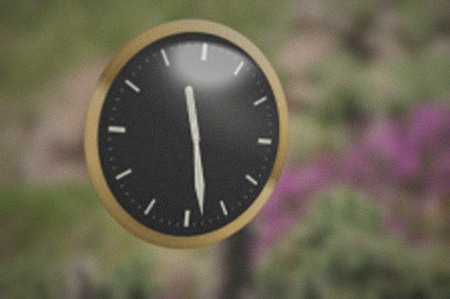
11:28
